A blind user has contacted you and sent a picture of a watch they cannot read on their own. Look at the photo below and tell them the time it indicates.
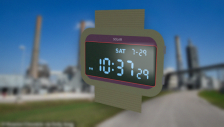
10:37:29
